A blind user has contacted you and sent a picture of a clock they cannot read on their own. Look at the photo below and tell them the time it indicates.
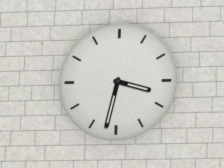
3:32
